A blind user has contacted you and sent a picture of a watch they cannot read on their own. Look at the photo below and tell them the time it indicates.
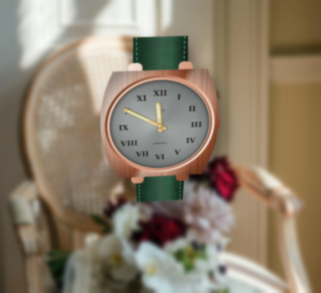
11:50
